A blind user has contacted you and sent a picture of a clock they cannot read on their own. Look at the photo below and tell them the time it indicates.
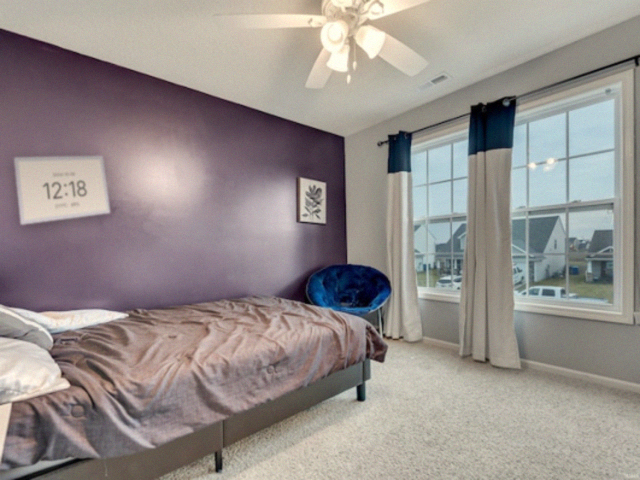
12:18
